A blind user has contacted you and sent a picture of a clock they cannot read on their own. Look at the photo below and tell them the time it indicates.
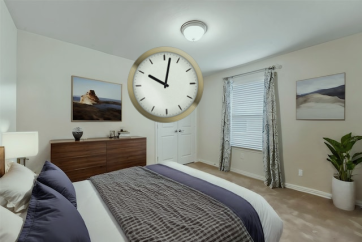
10:02
